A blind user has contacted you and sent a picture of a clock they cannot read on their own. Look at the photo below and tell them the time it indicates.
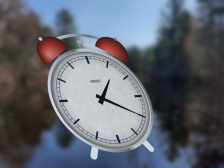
1:20
